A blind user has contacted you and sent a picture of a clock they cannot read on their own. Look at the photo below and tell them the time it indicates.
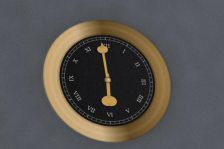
5:59
